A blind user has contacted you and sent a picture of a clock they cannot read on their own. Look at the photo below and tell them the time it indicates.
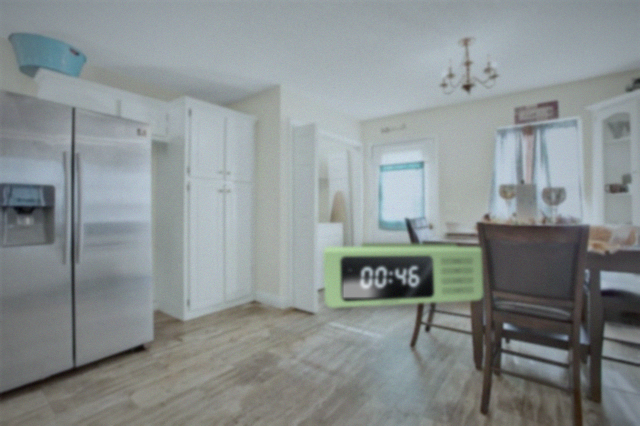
0:46
